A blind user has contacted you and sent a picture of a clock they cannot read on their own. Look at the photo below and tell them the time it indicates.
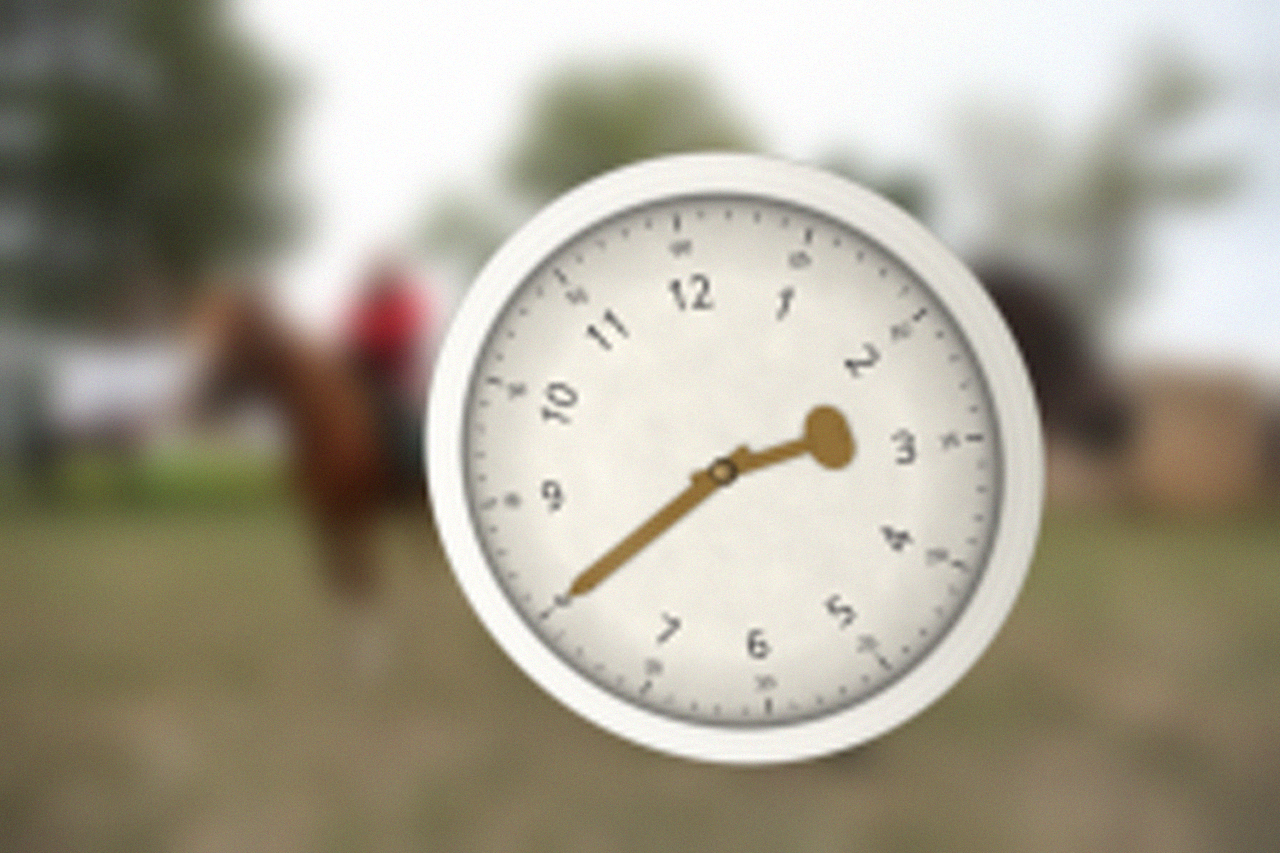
2:40
